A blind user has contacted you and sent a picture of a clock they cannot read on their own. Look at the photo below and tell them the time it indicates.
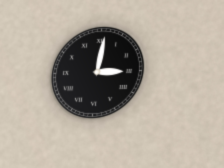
3:01
